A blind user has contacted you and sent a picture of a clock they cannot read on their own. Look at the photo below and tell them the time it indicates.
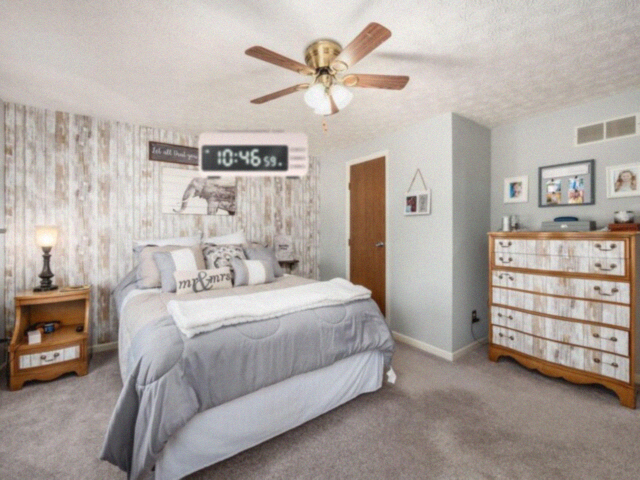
10:46
